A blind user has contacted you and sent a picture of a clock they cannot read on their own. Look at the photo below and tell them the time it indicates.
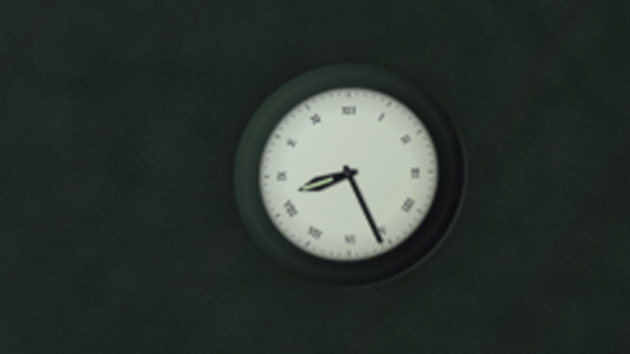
8:26
